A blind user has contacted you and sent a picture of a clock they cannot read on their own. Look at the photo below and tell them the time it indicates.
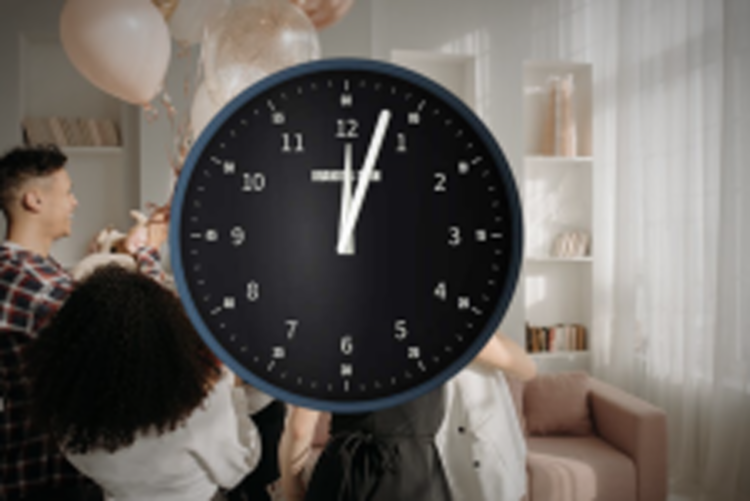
12:03
